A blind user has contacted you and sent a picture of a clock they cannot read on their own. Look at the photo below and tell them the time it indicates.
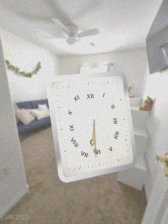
6:31
